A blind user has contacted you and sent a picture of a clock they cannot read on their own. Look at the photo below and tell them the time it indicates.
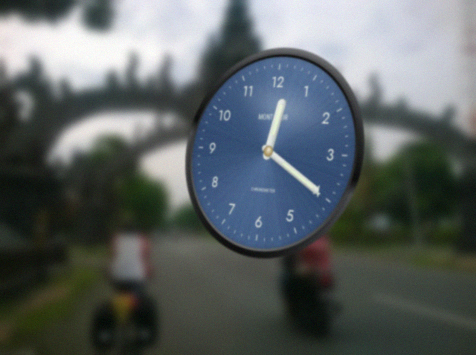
12:20
